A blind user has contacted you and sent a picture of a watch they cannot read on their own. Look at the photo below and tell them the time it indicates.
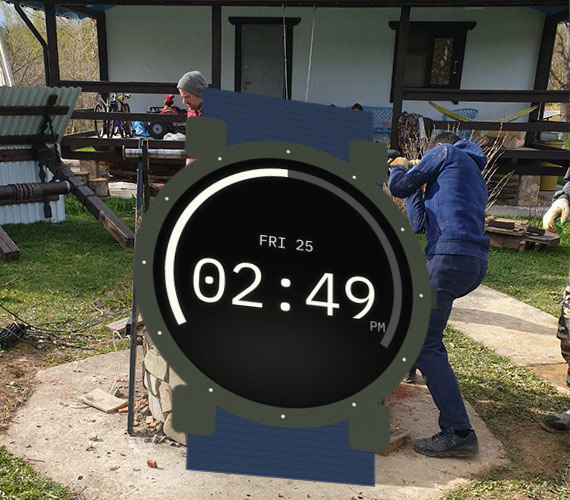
2:49
